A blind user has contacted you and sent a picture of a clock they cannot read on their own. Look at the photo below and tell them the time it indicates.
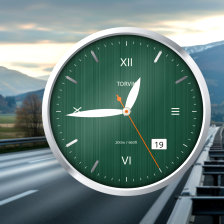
12:44:25
